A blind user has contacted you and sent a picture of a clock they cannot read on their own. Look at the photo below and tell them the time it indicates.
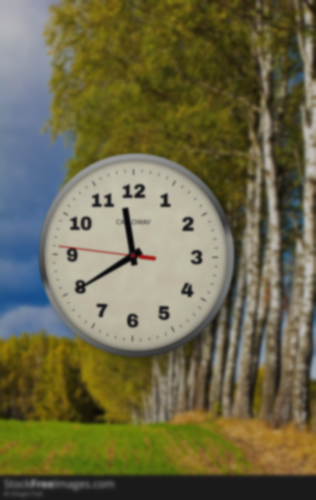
11:39:46
